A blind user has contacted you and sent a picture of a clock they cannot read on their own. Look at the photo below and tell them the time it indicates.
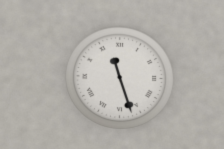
11:27
